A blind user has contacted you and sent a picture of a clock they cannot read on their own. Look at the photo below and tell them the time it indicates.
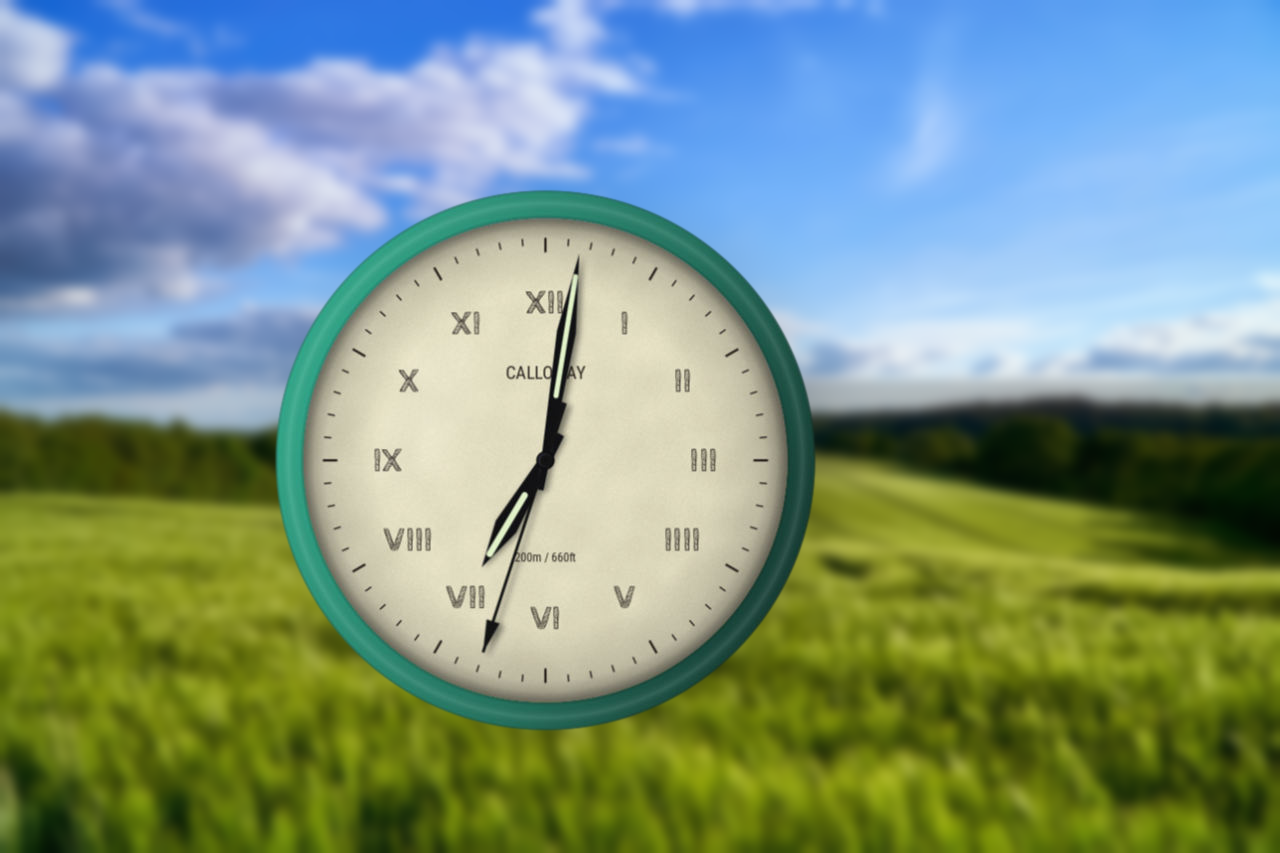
7:01:33
